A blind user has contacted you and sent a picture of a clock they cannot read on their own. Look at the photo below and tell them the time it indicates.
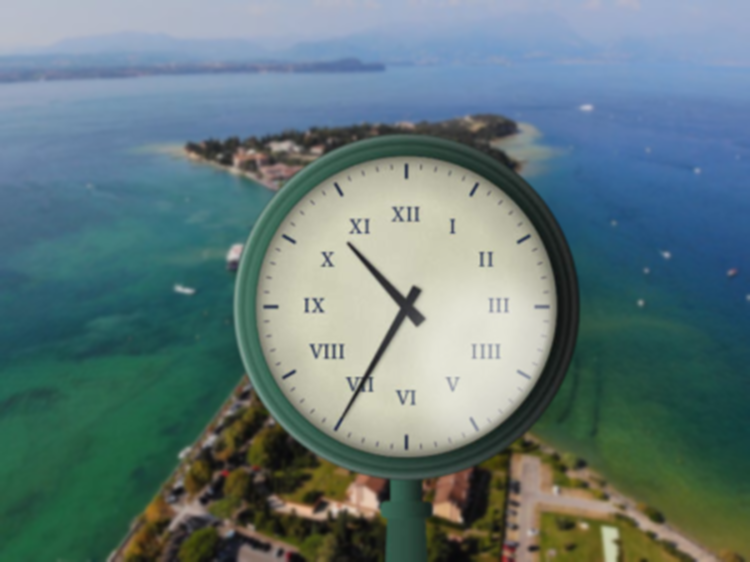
10:35
